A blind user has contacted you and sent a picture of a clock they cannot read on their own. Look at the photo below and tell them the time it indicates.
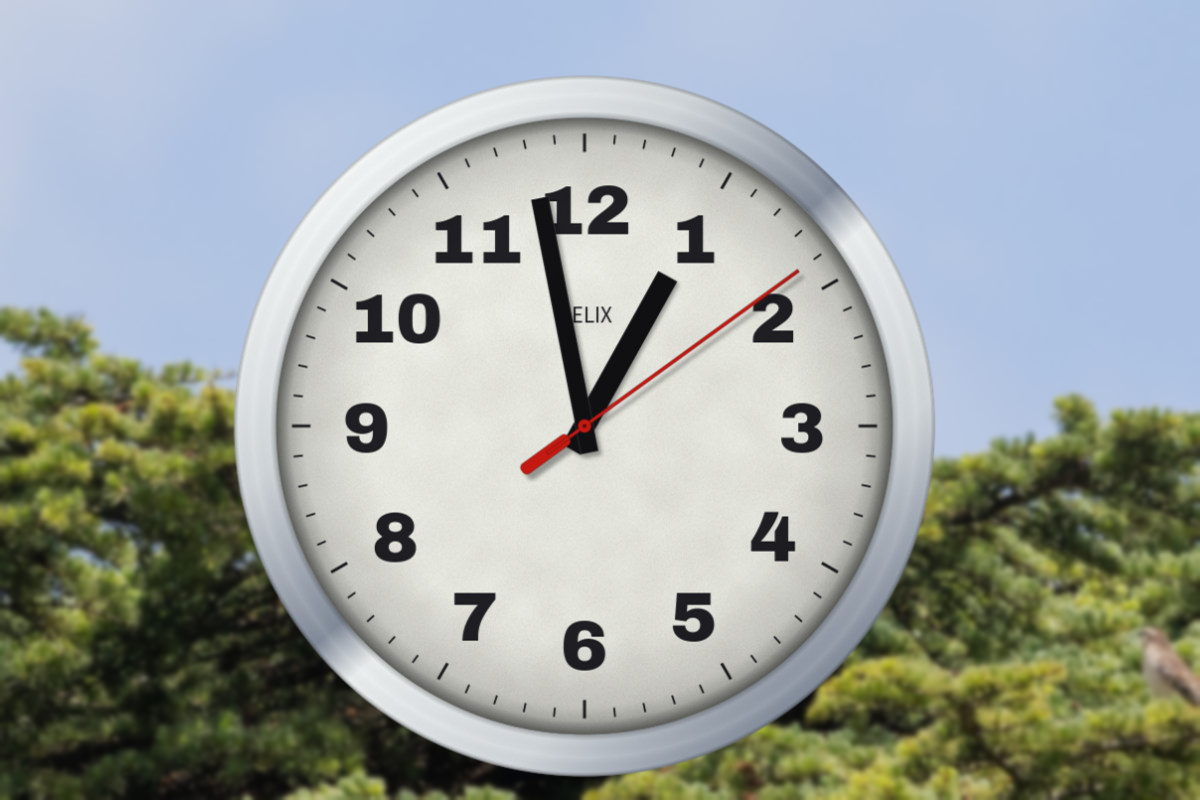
12:58:09
